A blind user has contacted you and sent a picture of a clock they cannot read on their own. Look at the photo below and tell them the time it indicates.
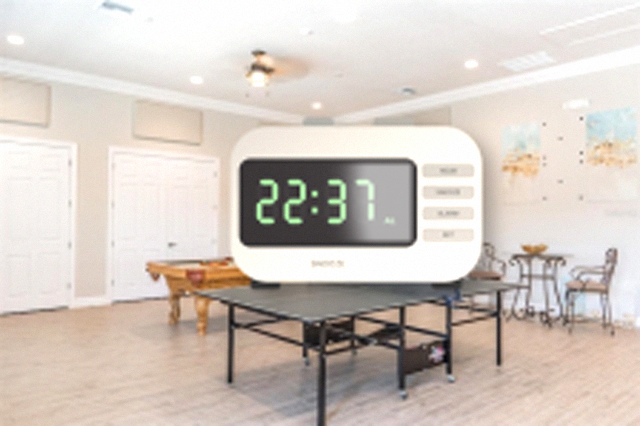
22:37
